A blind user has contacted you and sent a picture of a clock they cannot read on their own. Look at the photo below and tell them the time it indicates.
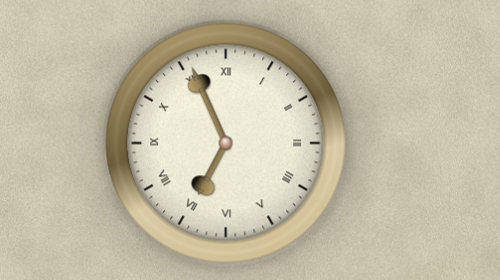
6:56
